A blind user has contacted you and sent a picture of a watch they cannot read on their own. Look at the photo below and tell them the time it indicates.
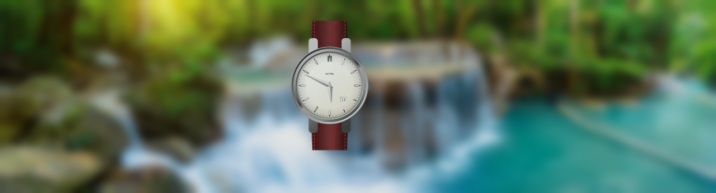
5:49
